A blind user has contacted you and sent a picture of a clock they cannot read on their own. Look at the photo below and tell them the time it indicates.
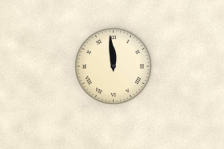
11:59
